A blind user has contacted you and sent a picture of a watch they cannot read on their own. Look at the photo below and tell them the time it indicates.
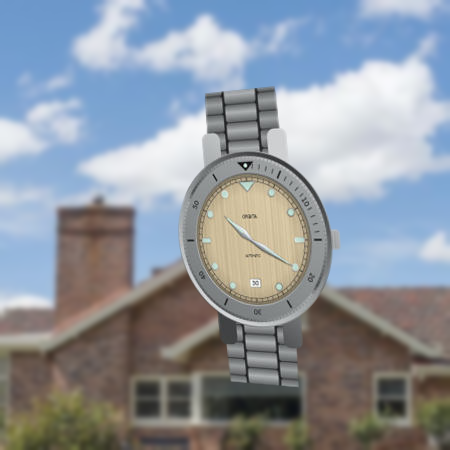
10:20
